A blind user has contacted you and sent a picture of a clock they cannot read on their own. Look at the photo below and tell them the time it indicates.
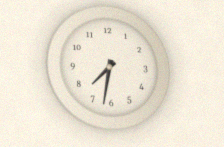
7:32
